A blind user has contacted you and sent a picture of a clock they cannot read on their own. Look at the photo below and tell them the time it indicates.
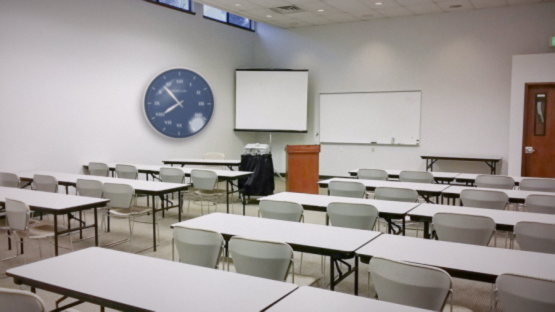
7:53
